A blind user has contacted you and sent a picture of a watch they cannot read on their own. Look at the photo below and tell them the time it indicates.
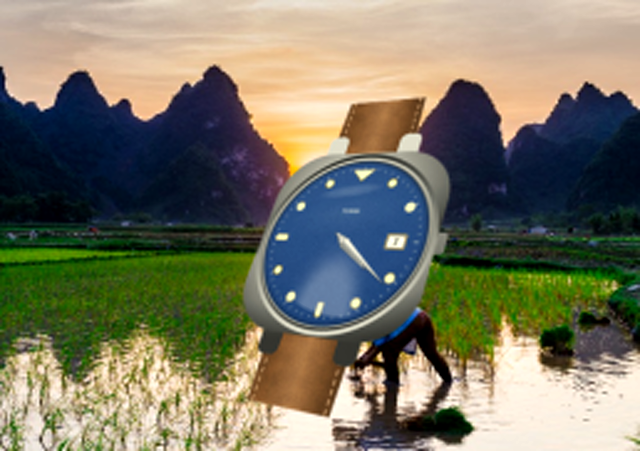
4:21
